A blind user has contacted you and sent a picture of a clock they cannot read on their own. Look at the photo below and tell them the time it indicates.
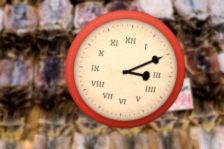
3:10
